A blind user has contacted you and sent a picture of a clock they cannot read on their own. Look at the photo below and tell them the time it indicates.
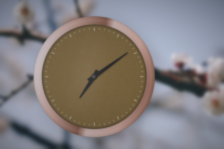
7:09
